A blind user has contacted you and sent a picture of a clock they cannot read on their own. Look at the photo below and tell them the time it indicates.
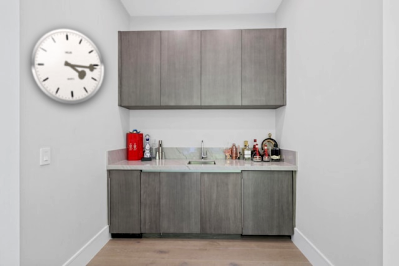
4:16
